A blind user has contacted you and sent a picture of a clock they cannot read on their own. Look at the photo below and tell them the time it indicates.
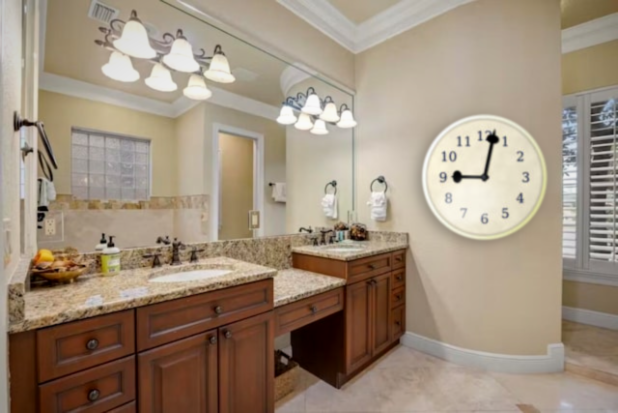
9:02
